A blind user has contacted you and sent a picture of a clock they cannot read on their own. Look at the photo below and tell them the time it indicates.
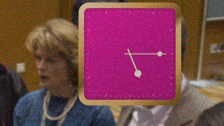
5:15
